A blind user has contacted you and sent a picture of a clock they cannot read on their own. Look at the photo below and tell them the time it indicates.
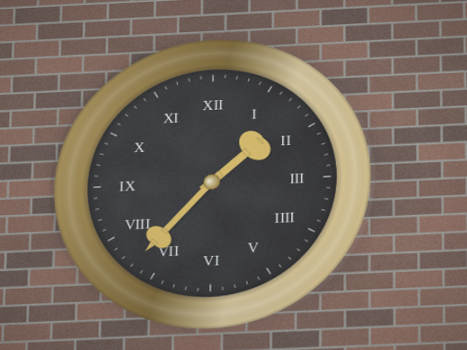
1:37
